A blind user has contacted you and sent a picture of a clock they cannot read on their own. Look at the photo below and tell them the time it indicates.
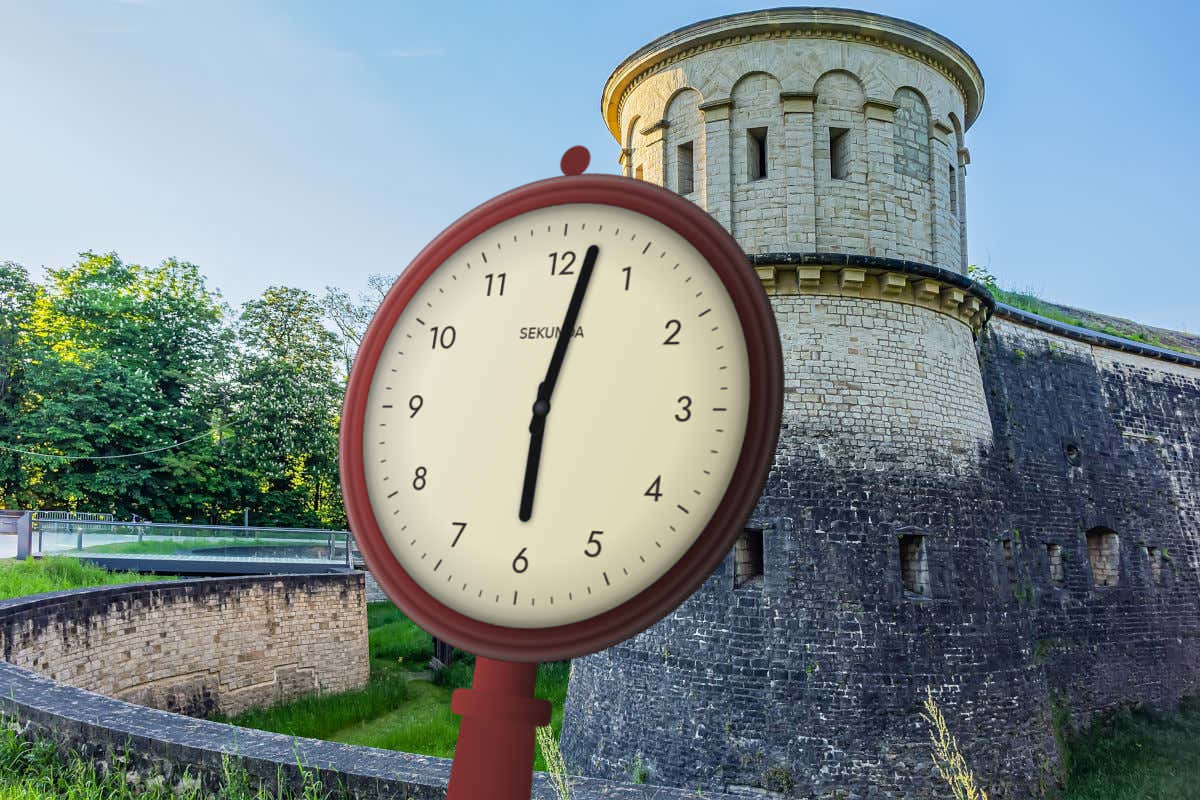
6:02
